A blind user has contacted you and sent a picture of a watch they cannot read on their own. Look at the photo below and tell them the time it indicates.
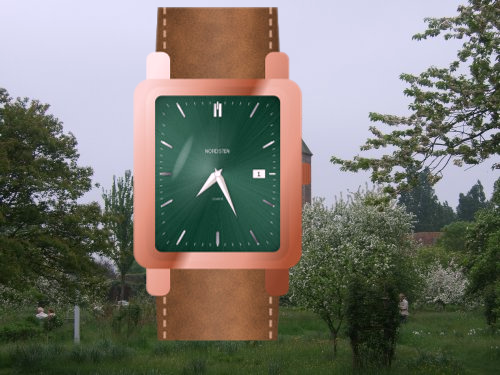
7:26
